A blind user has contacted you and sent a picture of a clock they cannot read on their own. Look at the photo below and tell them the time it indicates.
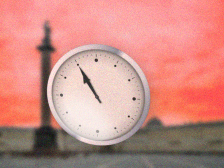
10:55
